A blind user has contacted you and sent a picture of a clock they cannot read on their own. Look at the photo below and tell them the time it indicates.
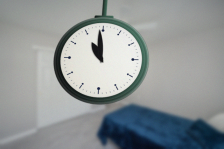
10:59
